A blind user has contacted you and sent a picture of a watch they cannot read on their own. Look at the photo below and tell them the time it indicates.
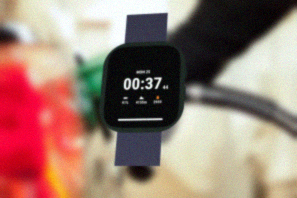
0:37
